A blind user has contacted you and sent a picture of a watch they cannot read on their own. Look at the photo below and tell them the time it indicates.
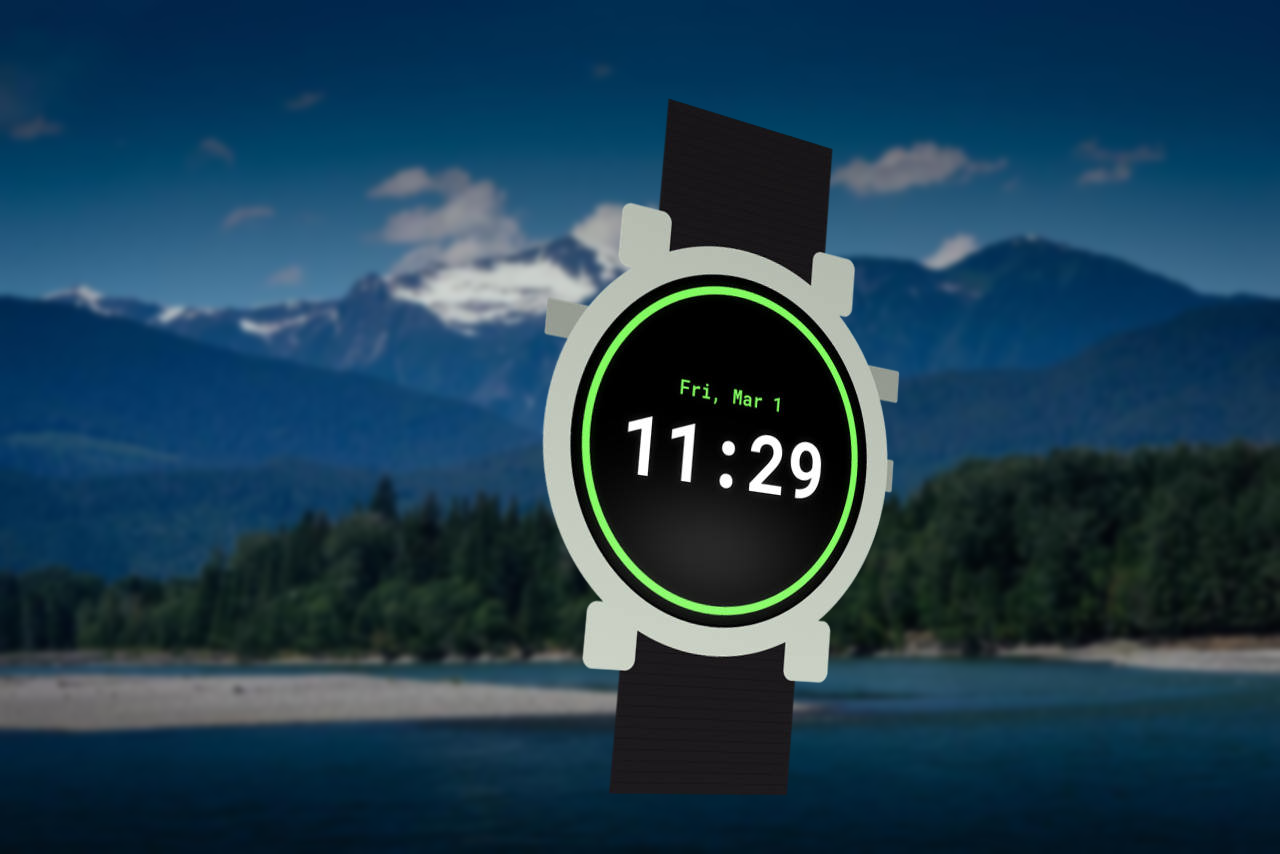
11:29
